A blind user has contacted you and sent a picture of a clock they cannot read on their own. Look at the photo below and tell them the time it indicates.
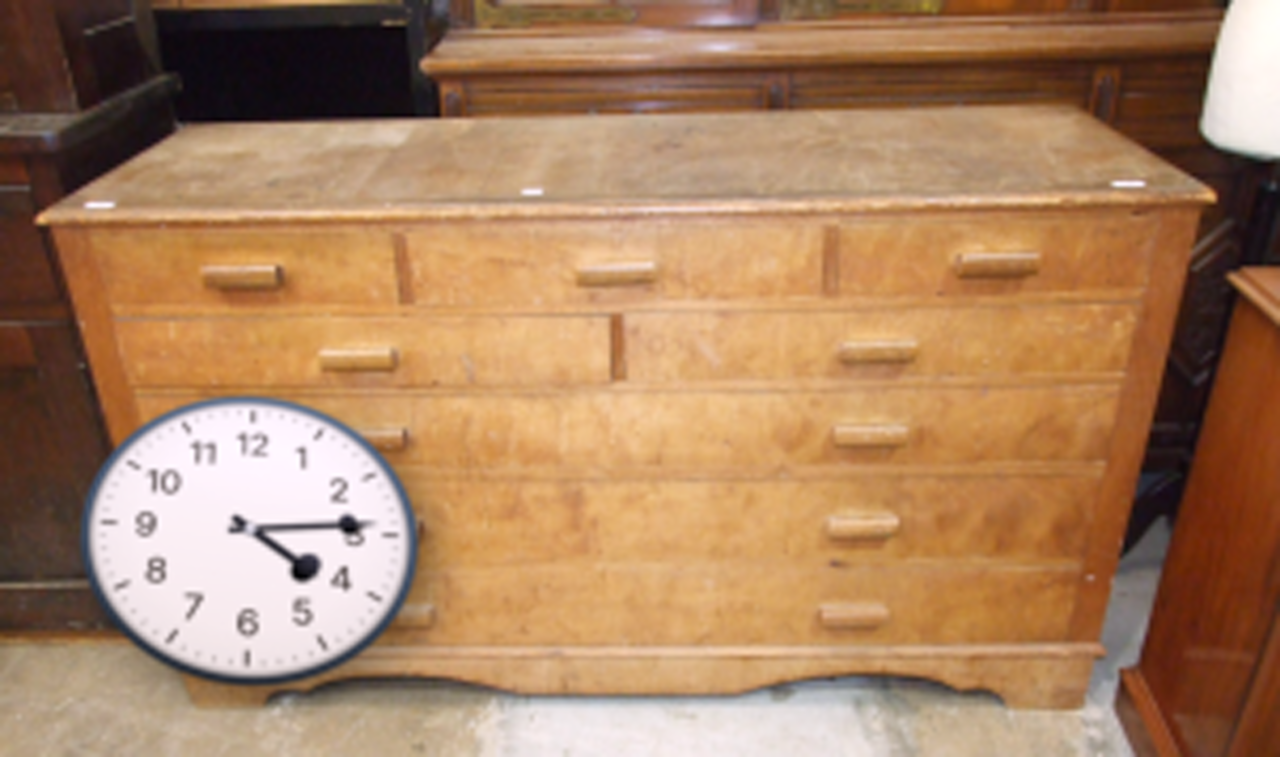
4:14
